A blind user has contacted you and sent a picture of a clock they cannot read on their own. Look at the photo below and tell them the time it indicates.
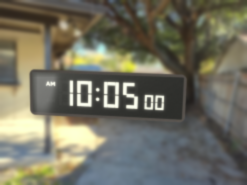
10:05:00
